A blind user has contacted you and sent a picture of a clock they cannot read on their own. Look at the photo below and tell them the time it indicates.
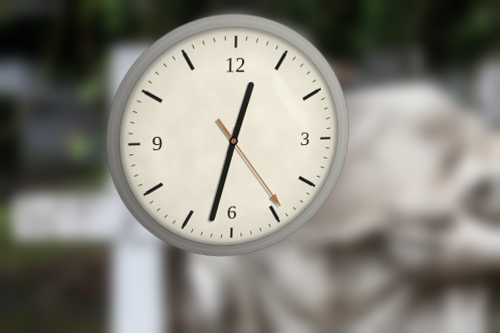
12:32:24
